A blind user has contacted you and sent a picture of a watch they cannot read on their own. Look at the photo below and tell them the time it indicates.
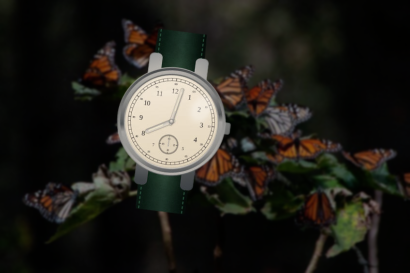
8:02
